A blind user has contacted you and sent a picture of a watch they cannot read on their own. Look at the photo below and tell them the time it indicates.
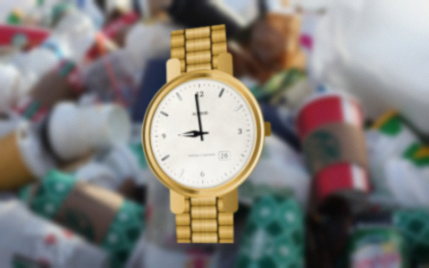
8:59
